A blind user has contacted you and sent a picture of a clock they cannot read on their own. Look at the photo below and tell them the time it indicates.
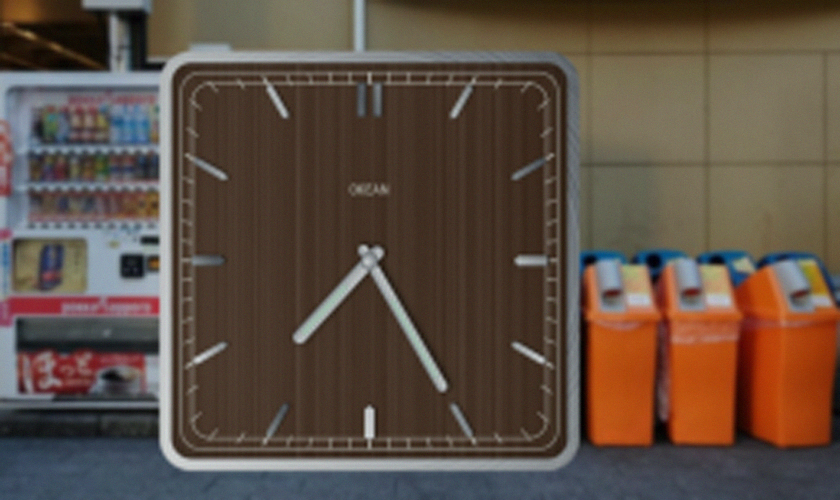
7:25
